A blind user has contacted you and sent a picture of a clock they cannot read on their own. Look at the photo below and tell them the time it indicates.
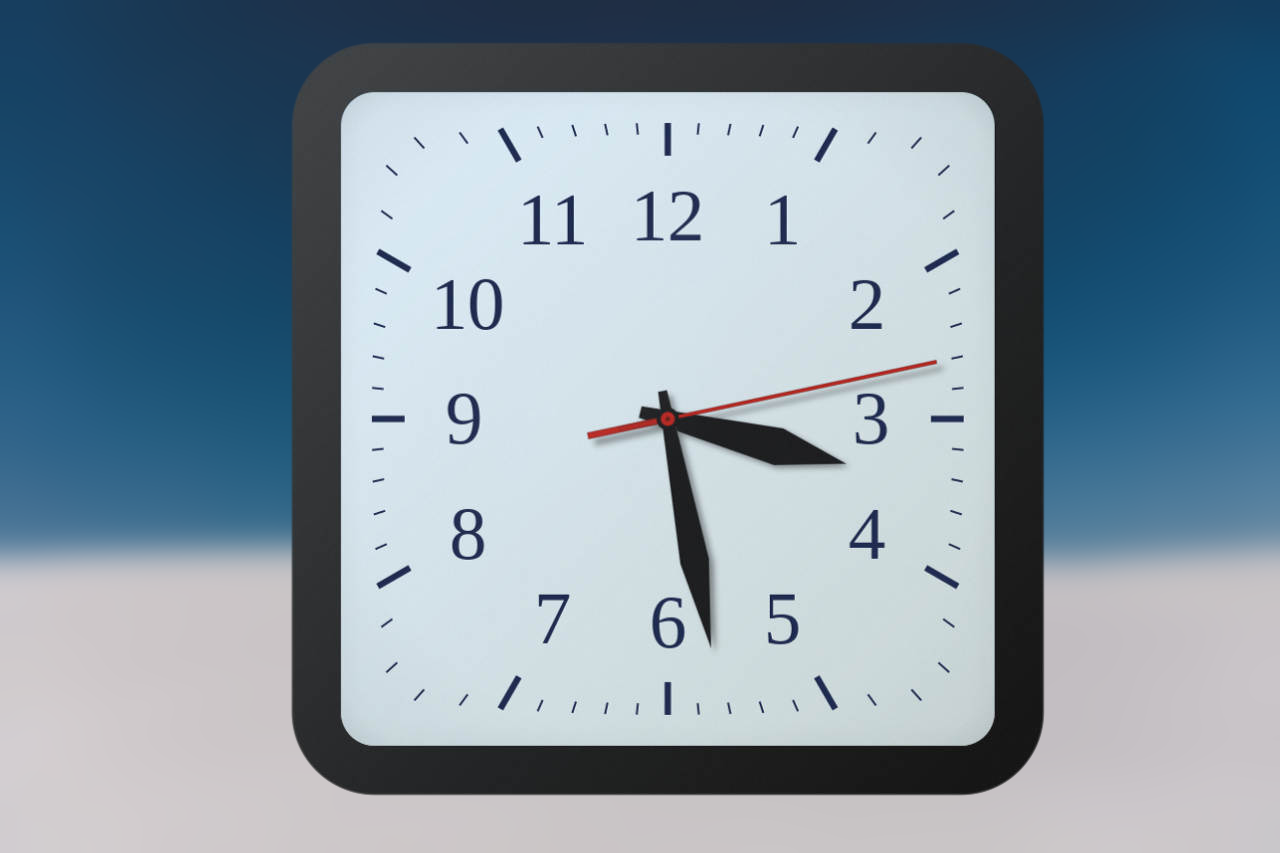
3:28:13
